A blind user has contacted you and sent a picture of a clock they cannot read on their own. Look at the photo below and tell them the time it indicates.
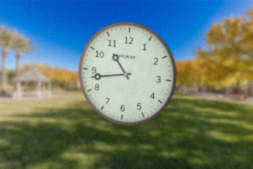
10:43
